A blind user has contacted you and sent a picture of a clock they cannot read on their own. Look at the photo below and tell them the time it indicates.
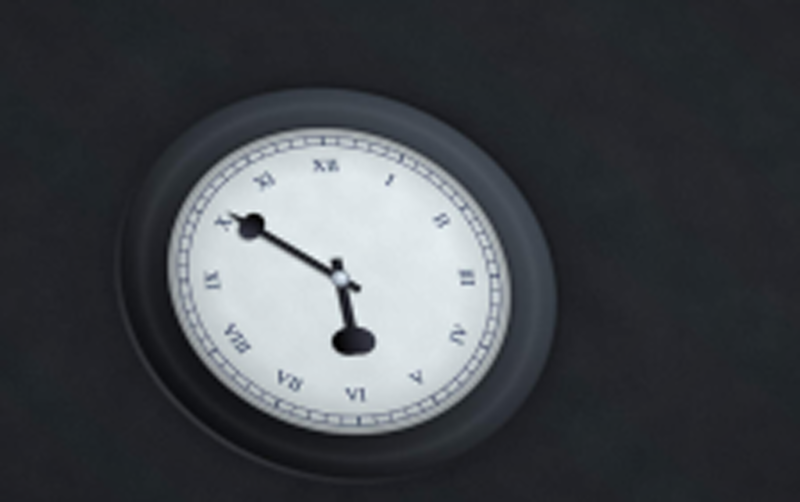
5:51
